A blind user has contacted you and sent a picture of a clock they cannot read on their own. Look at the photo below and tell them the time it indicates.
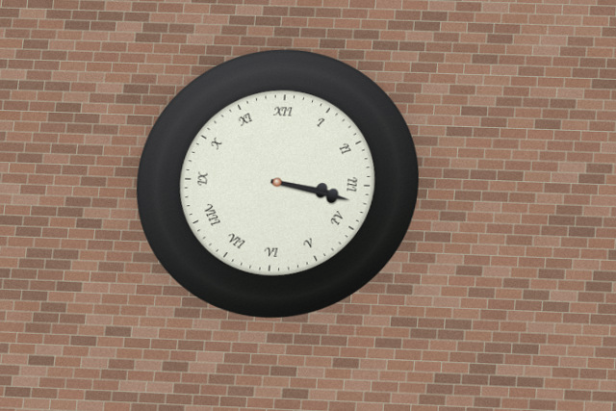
3:17
